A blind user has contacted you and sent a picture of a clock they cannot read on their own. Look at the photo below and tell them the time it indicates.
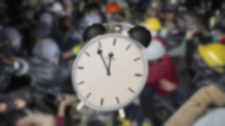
11:54
